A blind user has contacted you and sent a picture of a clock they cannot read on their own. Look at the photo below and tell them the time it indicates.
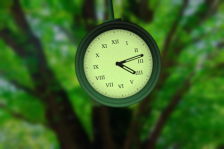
4:13
